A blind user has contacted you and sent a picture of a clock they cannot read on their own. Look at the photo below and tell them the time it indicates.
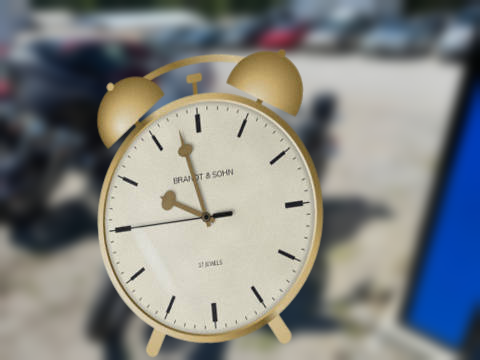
9:57:45
